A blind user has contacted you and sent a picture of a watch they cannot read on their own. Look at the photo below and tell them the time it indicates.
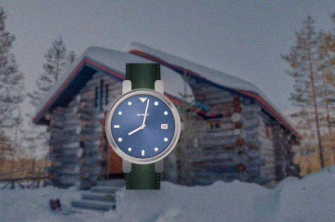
8:02
